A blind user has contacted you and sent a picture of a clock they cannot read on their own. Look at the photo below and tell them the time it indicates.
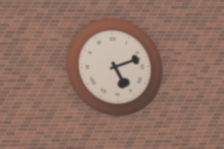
5:12
